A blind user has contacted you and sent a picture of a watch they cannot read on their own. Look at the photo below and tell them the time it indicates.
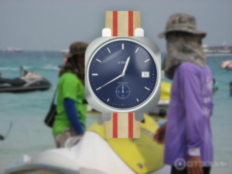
12:40
